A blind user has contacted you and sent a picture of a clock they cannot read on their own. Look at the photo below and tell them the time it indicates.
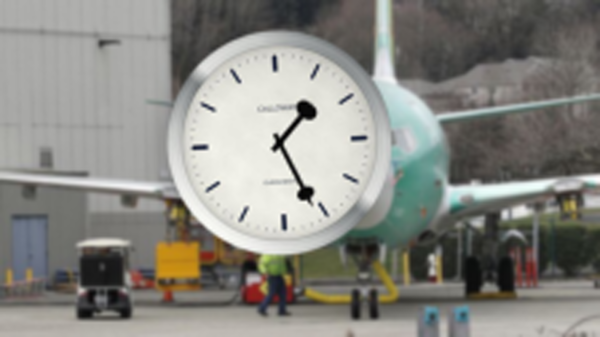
1:26
